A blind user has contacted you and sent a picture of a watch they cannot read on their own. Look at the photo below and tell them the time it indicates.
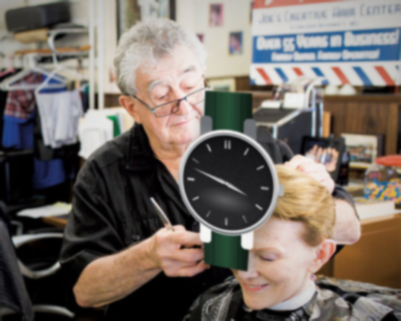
3:48
